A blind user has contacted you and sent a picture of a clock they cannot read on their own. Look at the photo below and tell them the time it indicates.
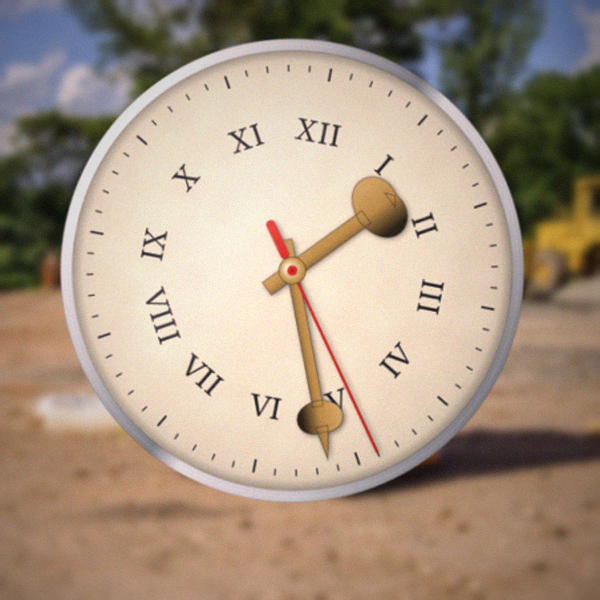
1:26:24
